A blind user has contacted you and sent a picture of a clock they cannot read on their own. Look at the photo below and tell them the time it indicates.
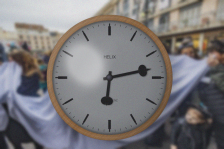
6:13
